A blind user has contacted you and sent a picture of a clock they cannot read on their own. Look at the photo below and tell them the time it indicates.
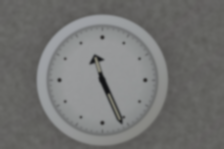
11:26
